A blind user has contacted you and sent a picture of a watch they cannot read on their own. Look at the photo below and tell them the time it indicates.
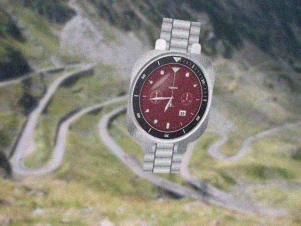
6:44
